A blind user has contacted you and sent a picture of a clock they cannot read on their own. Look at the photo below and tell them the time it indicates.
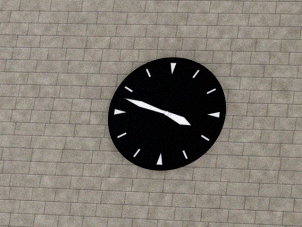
3:48
